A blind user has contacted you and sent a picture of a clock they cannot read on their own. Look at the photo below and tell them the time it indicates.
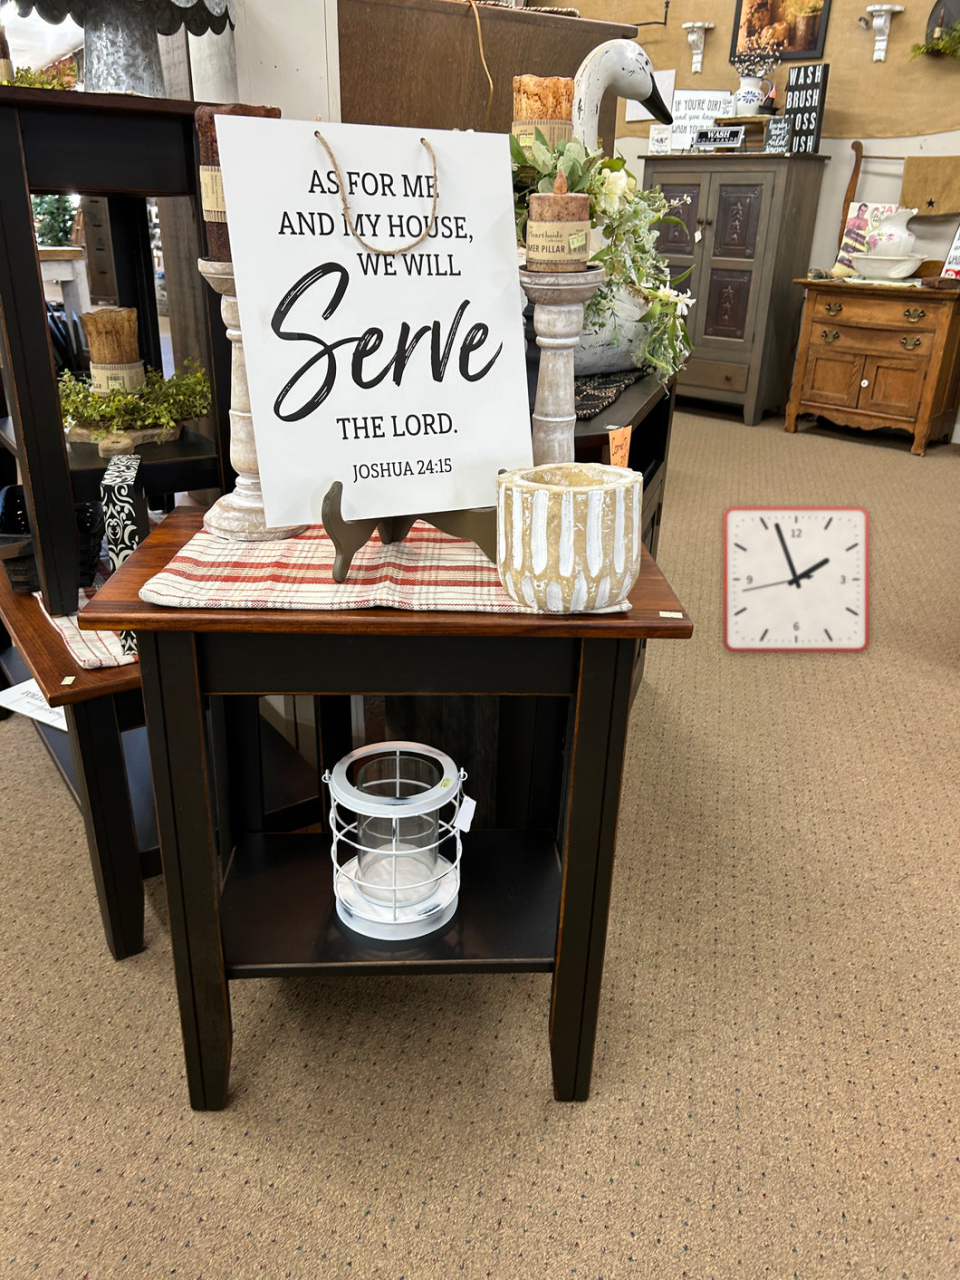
1:56:43
